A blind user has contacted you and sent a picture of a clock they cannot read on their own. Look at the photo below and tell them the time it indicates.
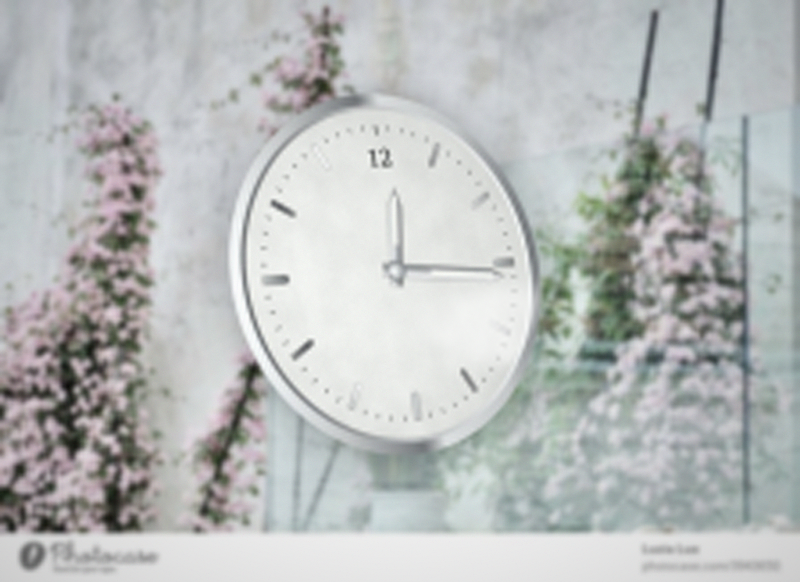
12:16
